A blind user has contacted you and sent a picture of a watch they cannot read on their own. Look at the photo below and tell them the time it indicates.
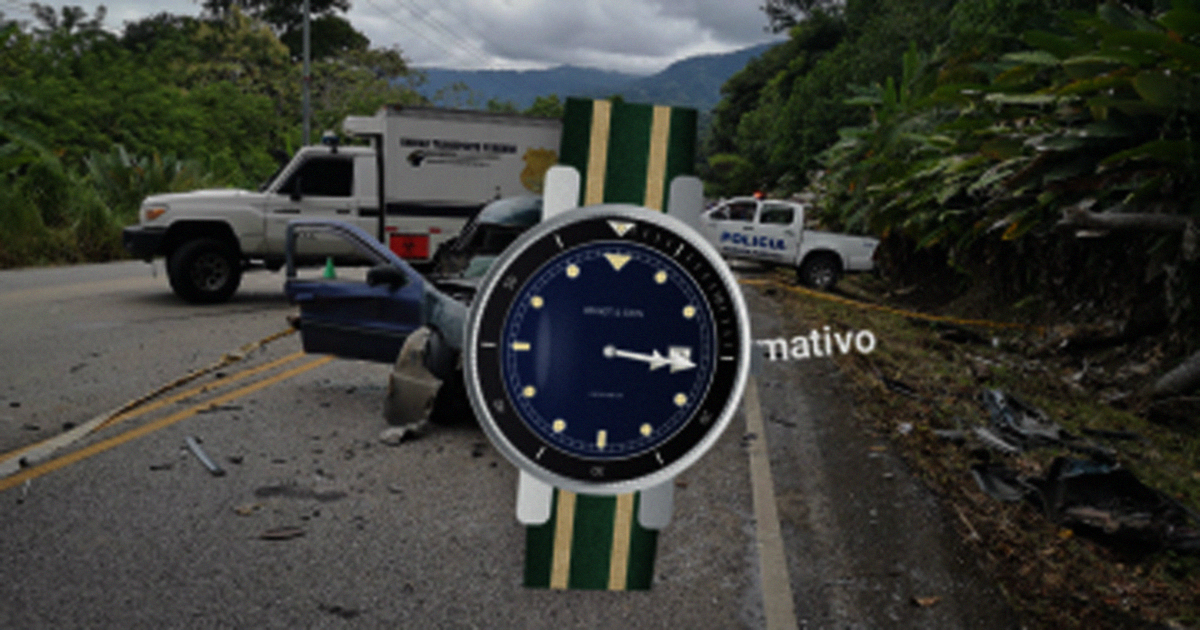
3:16
